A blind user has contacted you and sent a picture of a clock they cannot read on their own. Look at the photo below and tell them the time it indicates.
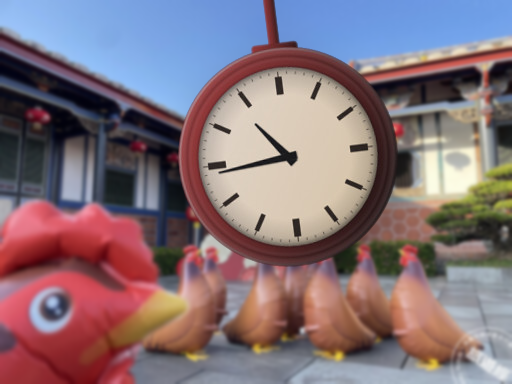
10:44
